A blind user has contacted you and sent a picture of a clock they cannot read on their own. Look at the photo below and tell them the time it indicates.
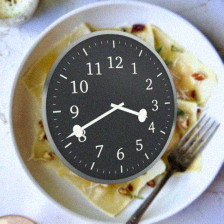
3:41
